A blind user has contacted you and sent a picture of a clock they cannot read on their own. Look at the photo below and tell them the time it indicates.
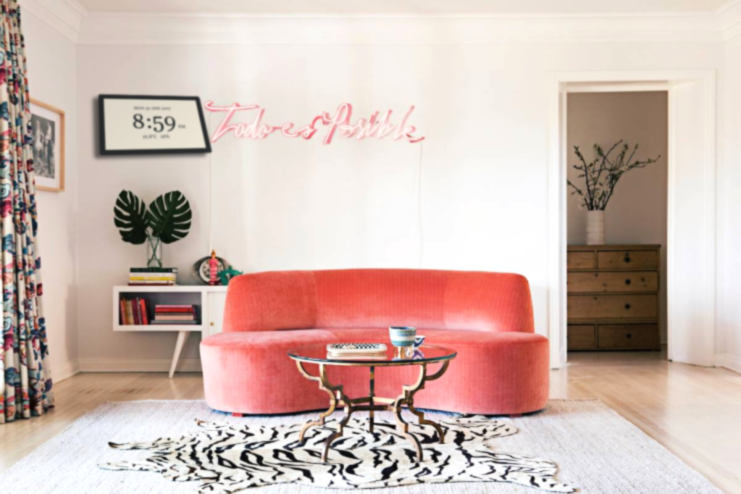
8:59
